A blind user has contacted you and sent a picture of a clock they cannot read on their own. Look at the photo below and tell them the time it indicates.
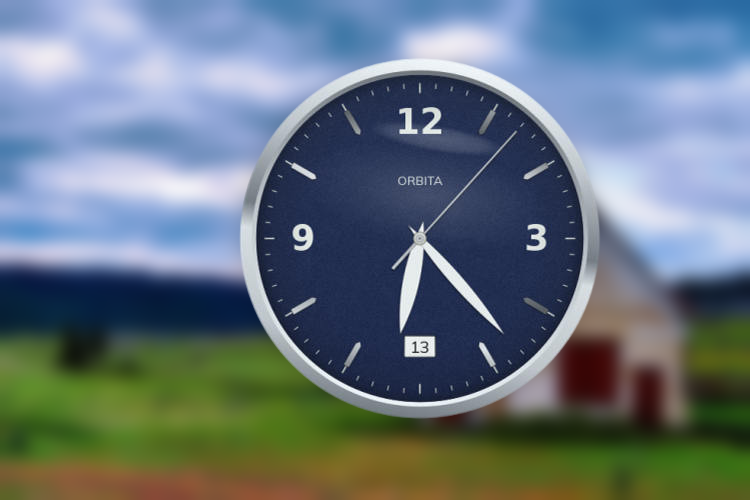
6:23:07
